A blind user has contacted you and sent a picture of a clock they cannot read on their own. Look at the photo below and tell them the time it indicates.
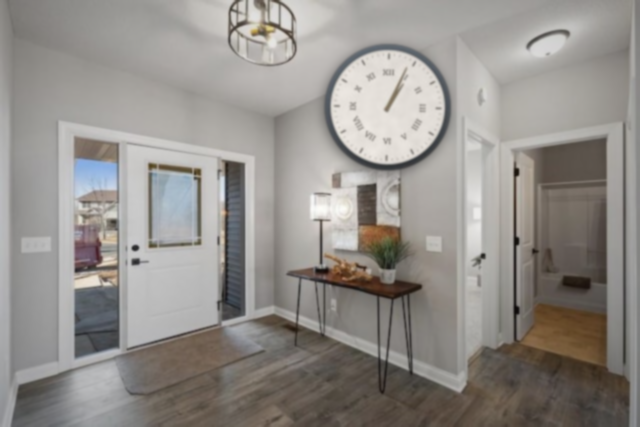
1:04
